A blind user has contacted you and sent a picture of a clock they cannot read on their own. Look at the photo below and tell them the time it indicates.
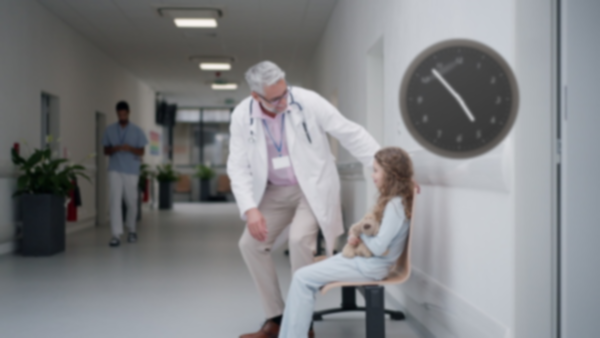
4:53
